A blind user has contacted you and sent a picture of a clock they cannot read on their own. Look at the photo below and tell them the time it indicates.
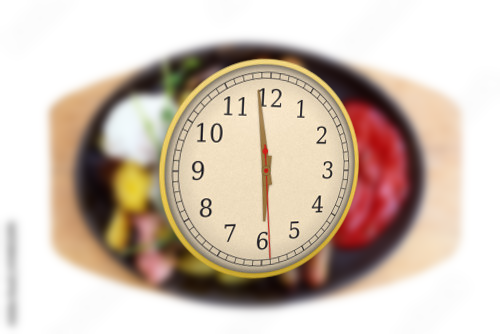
5:58:29
